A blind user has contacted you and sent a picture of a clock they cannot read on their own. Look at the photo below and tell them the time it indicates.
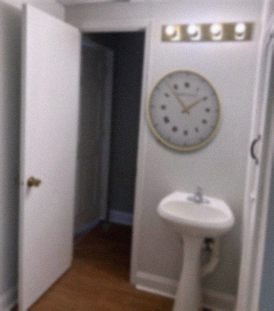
1:53
